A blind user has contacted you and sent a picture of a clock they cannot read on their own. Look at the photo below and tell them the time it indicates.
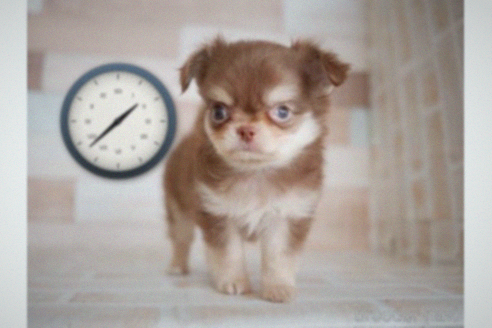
1:38
